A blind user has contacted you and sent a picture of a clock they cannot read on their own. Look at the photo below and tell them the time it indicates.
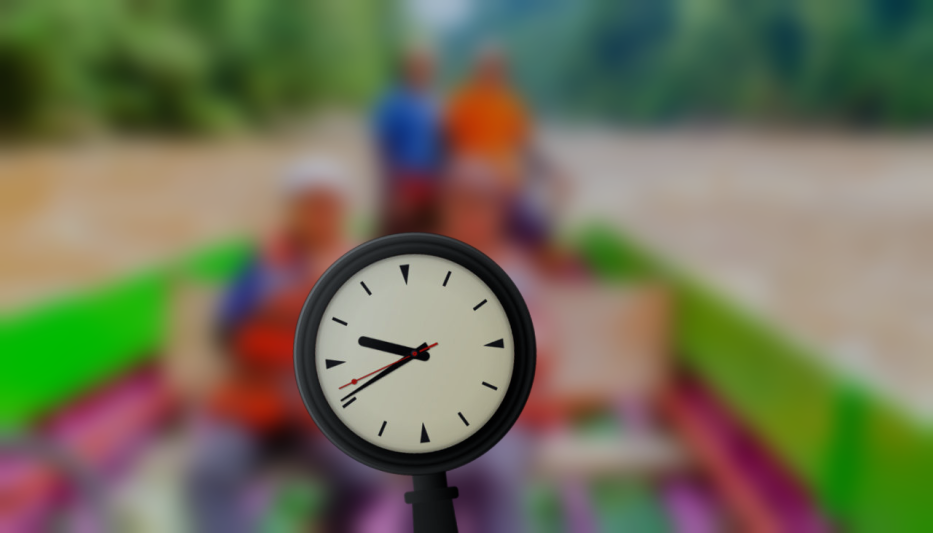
9:40:42
